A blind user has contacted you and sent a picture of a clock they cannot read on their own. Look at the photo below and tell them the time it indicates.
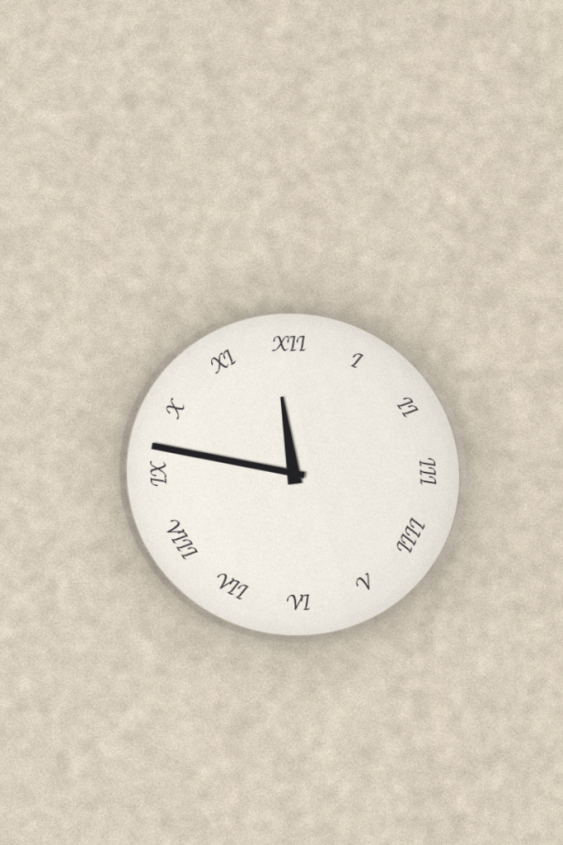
11:47
